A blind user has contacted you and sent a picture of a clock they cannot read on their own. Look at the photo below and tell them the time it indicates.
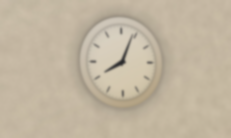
8:04
